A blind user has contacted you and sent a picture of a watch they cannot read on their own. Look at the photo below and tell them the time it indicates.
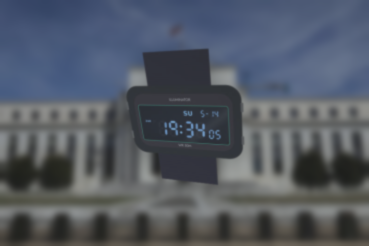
19:34:05
